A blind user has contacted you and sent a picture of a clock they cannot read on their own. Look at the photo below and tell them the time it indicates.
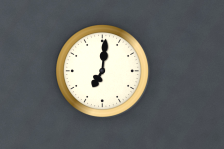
7:01
